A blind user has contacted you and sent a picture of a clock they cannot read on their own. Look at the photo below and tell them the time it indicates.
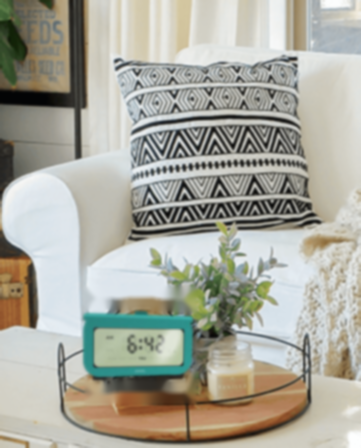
6:42
